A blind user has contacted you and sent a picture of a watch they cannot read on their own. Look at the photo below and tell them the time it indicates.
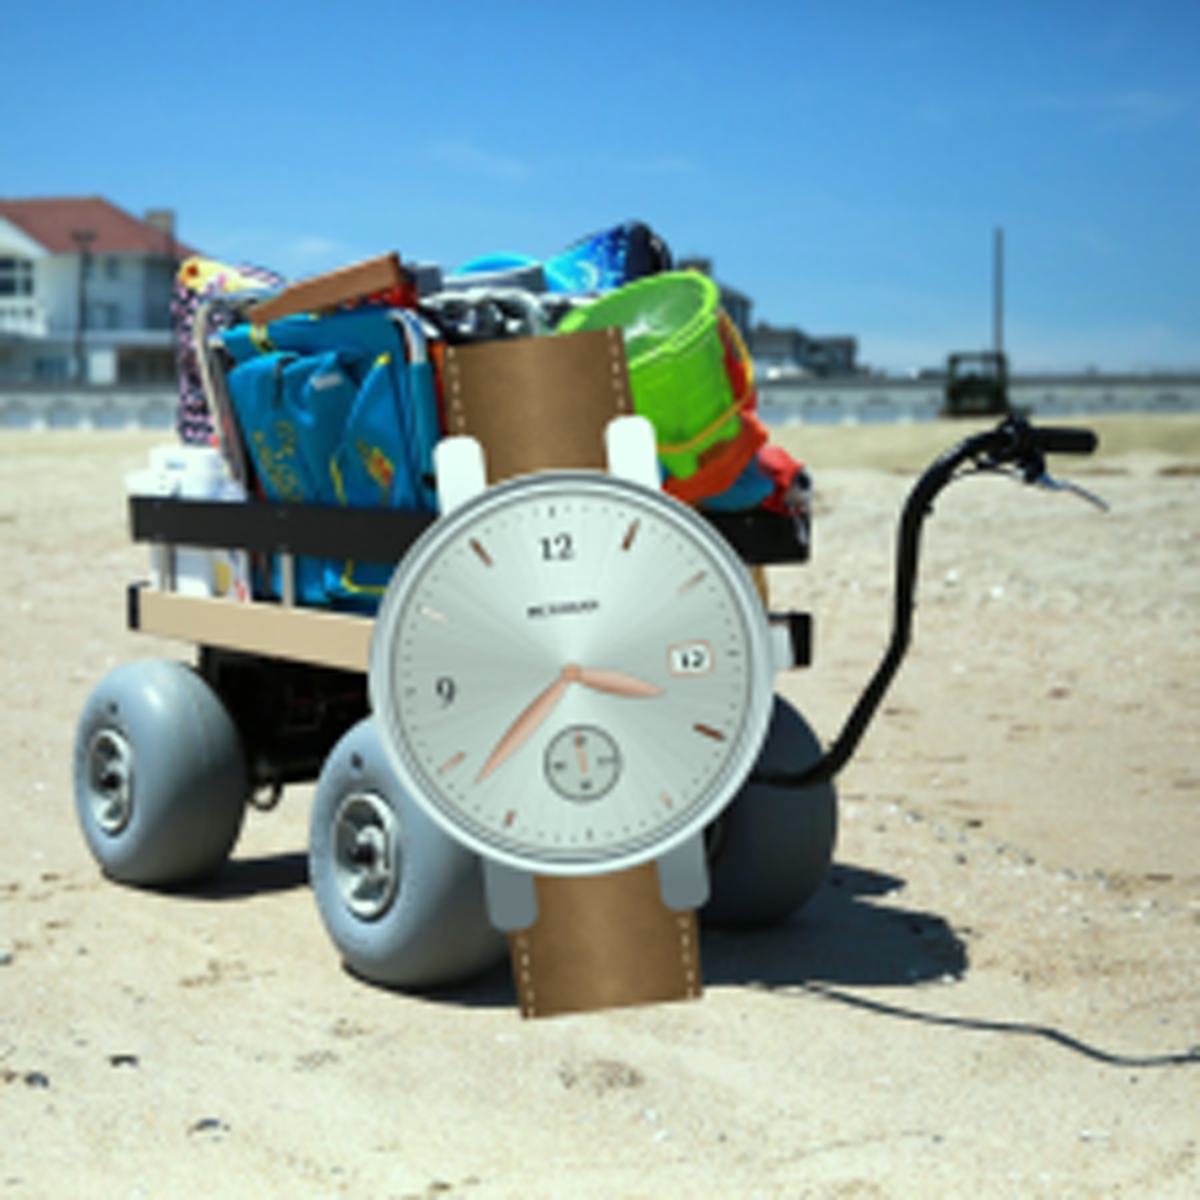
3:38
